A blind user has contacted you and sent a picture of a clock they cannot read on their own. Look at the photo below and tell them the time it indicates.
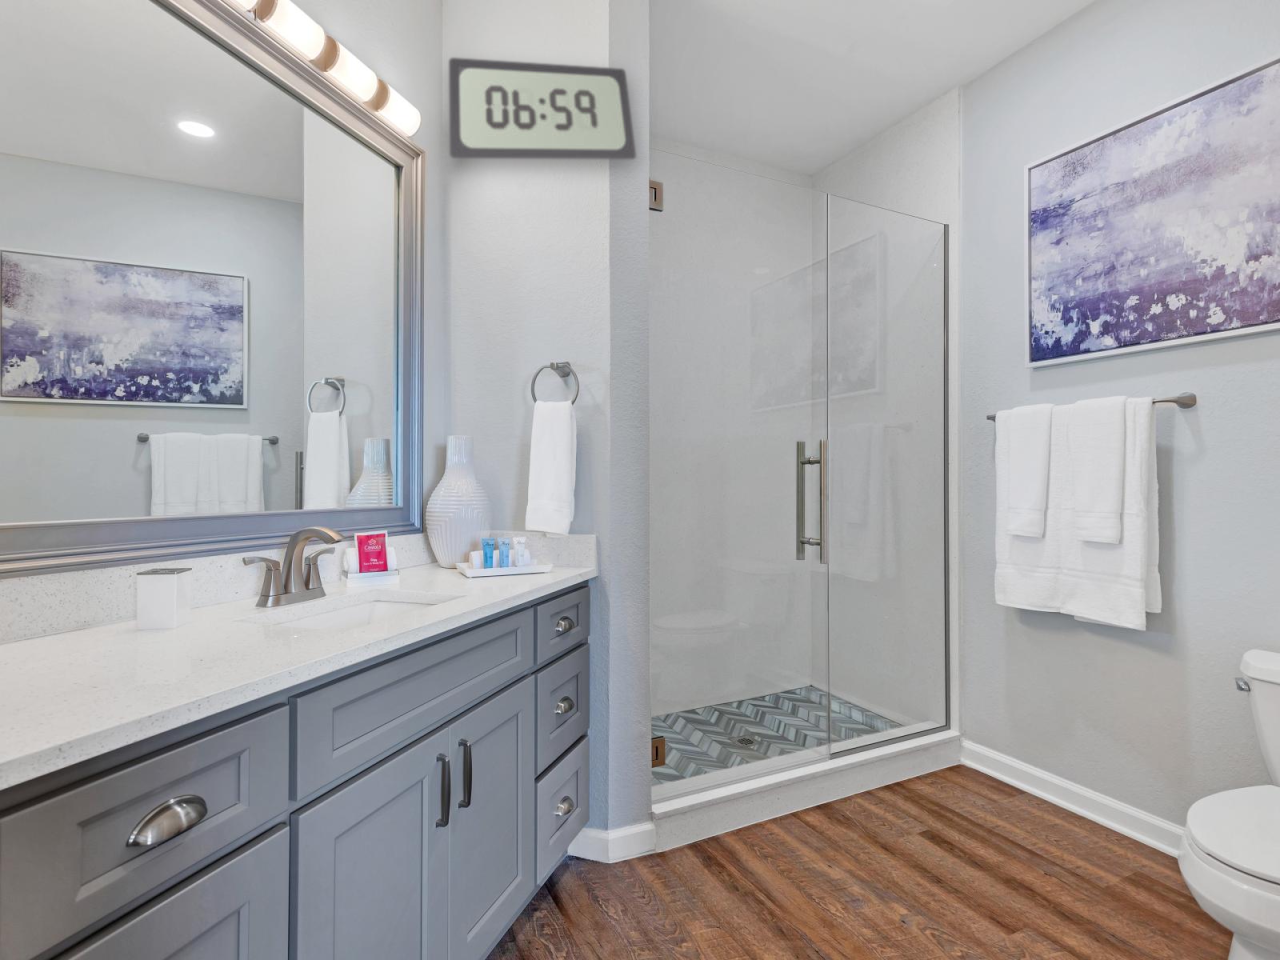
6:59
